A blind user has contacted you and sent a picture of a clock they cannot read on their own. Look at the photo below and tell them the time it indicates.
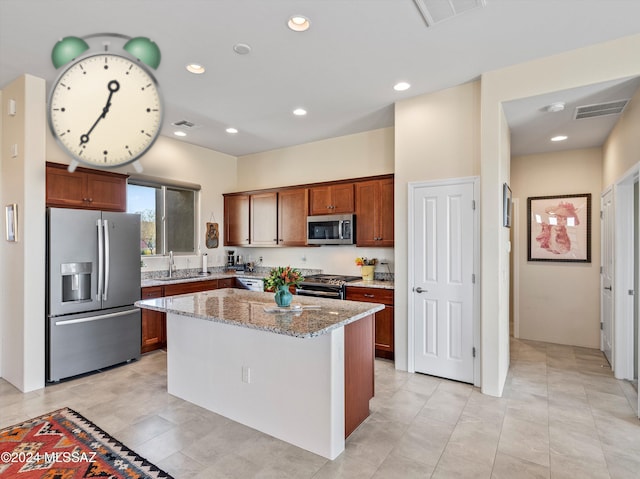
12:36
